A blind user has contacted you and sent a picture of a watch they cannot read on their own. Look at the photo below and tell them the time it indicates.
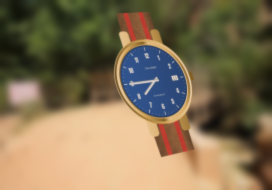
7:45
